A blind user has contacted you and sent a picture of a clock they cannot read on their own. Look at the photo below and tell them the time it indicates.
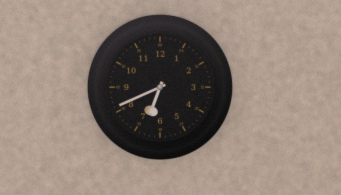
6:41
